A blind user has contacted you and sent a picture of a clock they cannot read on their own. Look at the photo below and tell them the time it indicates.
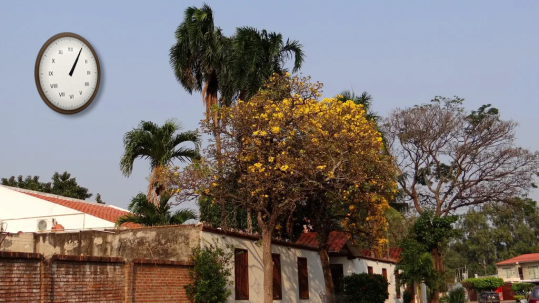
1:05
